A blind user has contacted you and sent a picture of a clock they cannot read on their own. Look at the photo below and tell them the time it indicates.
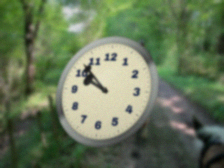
9:52
